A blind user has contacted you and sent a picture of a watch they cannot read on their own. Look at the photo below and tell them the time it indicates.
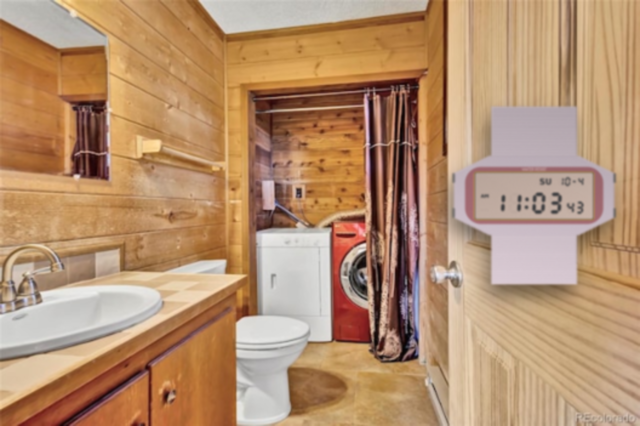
11:03:43
